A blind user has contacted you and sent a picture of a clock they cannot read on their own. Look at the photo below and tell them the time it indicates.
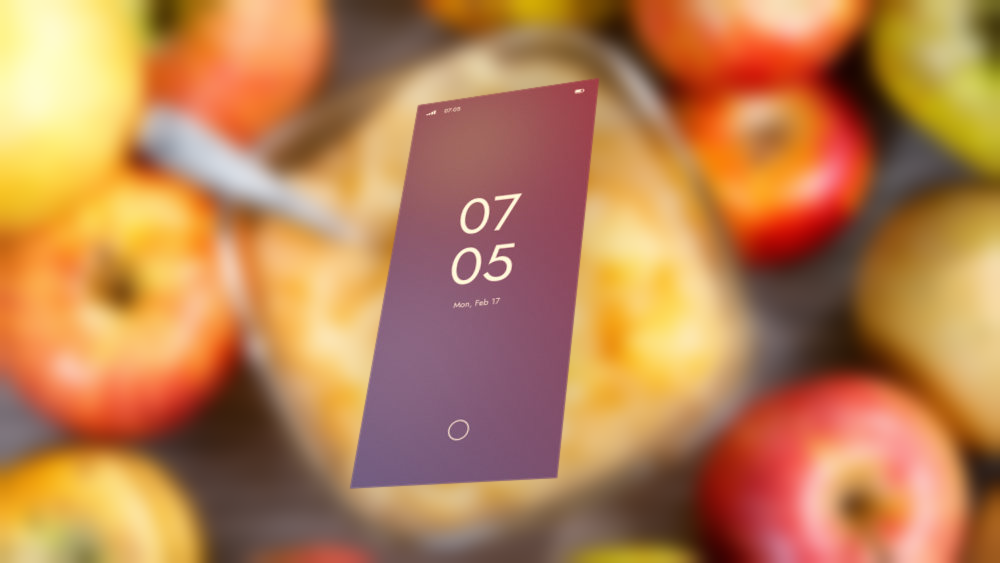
7:05
